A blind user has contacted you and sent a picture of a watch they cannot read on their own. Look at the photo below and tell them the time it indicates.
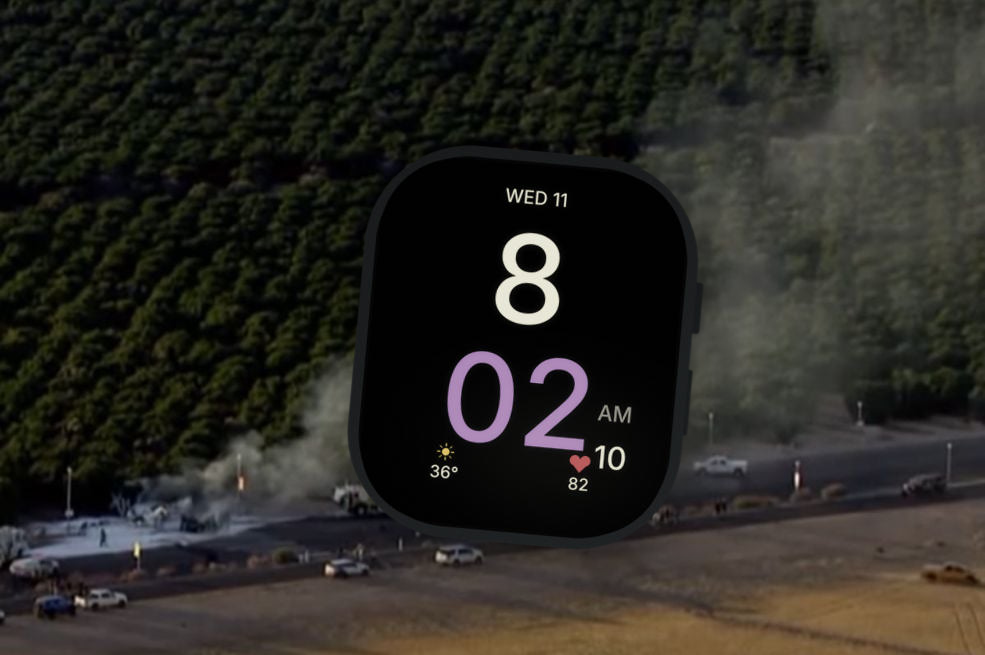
8:02:10
